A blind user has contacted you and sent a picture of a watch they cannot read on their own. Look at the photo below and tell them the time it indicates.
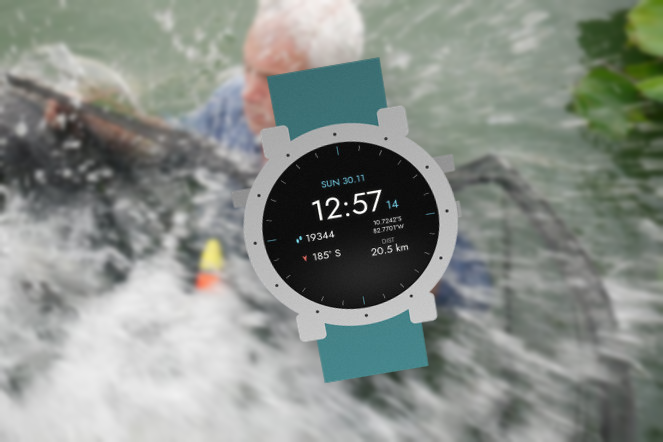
12:57:14
